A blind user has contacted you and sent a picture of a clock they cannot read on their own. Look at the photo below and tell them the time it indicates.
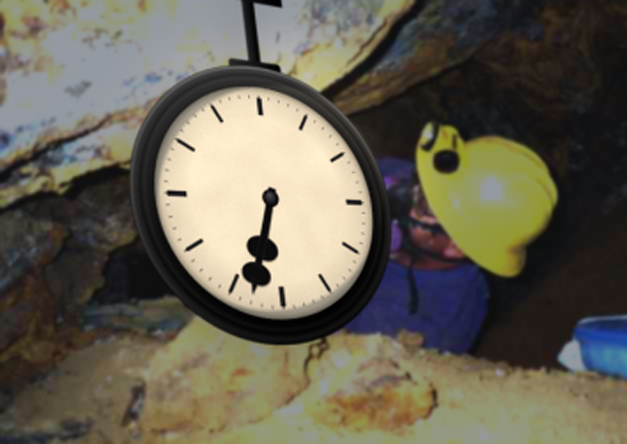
6:33
